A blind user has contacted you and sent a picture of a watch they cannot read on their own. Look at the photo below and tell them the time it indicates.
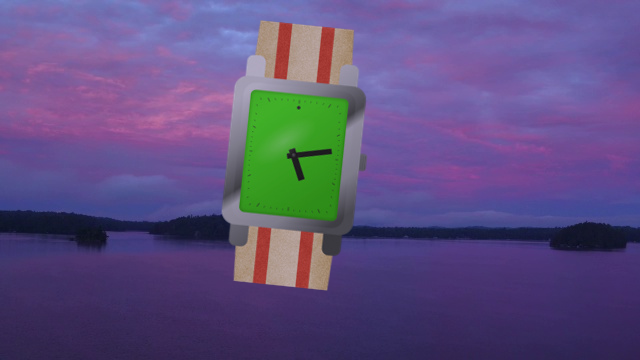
5:13
